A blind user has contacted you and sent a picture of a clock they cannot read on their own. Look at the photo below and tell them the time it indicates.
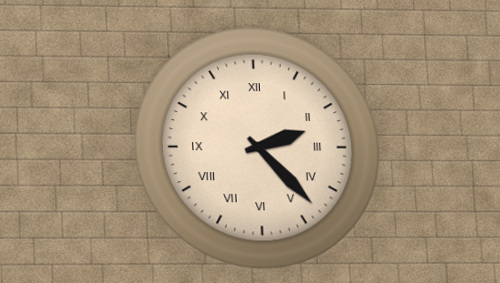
2:23
